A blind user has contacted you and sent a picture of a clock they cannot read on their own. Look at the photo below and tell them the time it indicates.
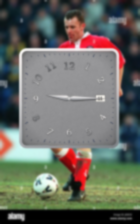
9:15
